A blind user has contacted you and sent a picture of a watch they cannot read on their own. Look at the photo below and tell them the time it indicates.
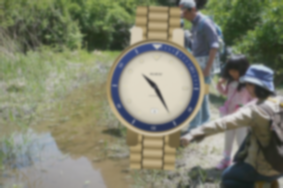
10:25
